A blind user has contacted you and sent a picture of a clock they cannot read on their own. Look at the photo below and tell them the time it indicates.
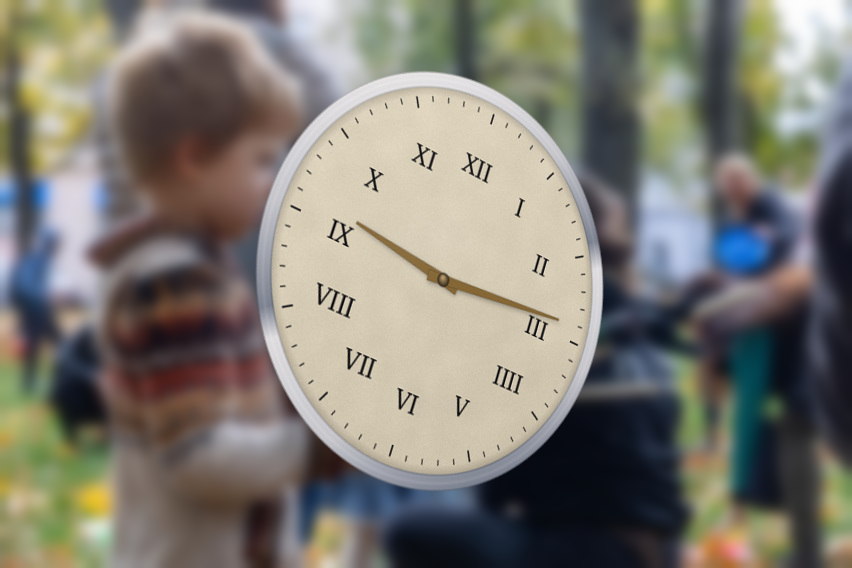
9:14
